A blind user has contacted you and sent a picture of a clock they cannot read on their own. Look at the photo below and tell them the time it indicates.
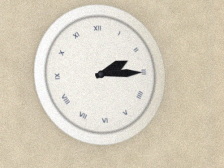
2:15
